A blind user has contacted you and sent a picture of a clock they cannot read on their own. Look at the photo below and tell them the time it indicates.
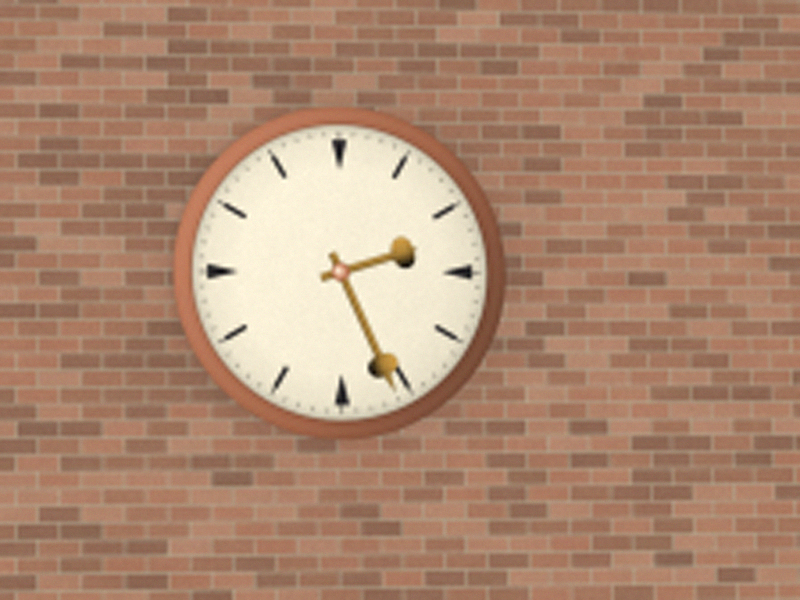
2:26
